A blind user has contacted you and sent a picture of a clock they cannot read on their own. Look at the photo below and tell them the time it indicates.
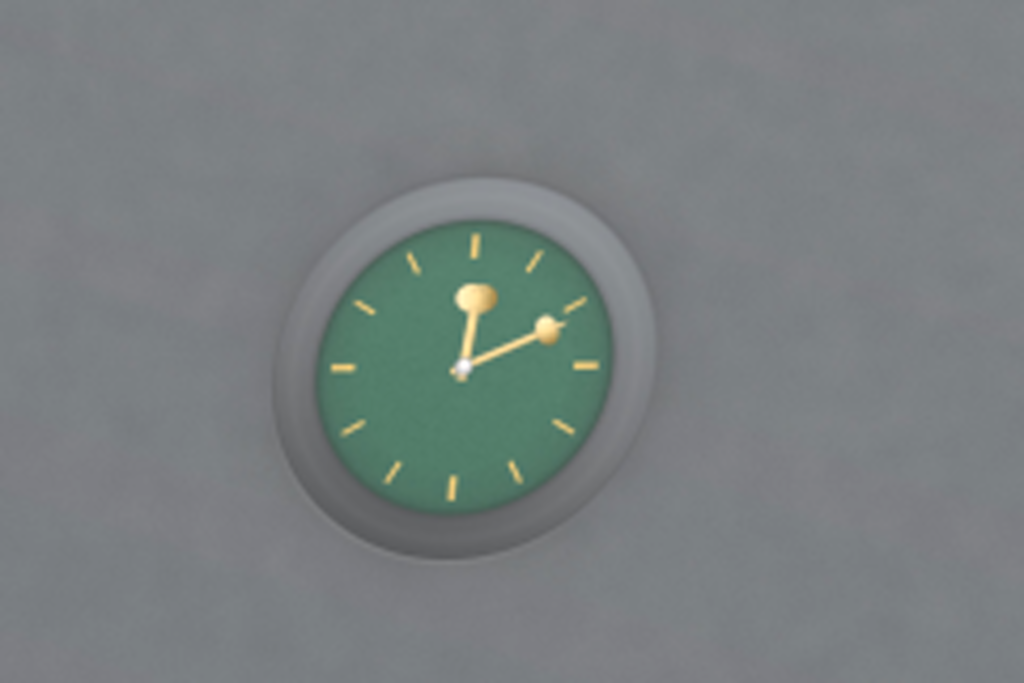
12:11
